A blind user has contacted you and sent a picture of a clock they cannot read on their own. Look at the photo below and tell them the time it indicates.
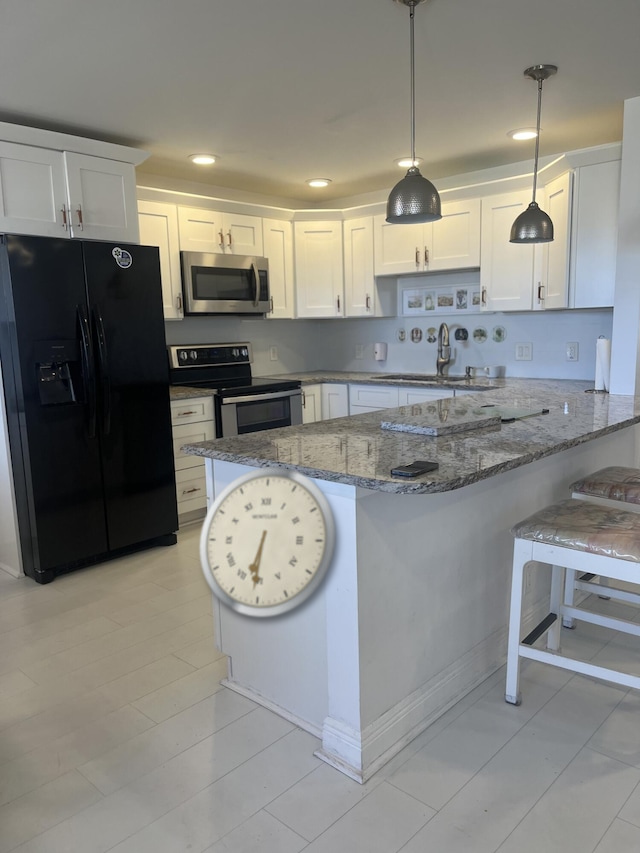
6:31
